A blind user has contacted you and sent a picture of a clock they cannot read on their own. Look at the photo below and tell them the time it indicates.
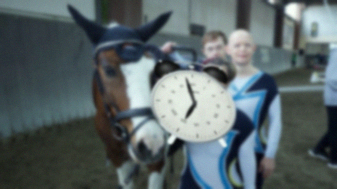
6:58
